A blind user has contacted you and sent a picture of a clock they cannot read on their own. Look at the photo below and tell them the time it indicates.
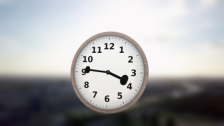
3:46
